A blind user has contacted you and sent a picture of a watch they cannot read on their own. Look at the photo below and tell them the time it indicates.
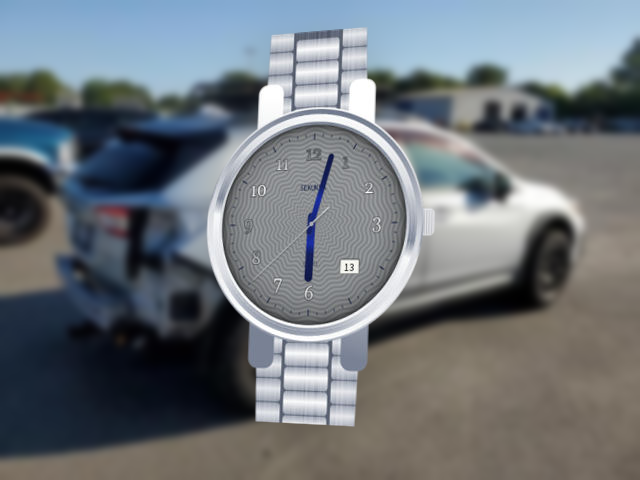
6:02:38
